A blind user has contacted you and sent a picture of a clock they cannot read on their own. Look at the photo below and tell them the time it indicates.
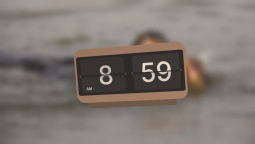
8:59
